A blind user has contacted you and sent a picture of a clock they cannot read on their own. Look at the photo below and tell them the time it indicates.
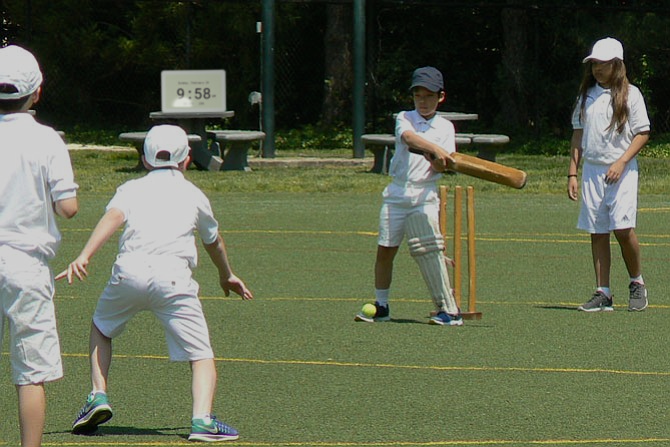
9:58
